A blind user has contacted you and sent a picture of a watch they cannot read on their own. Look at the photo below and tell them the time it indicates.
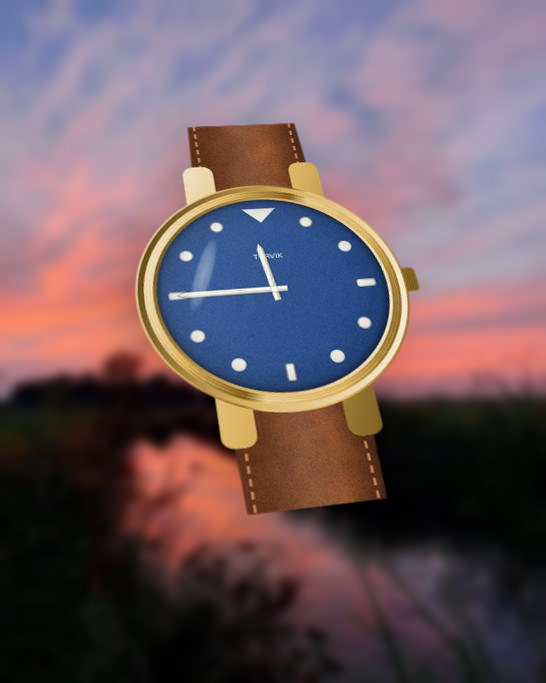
11:45
